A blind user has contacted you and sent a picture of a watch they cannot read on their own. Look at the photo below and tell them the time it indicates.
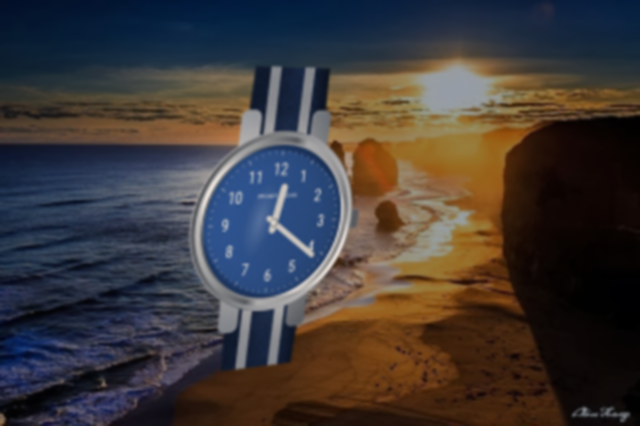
12:21
